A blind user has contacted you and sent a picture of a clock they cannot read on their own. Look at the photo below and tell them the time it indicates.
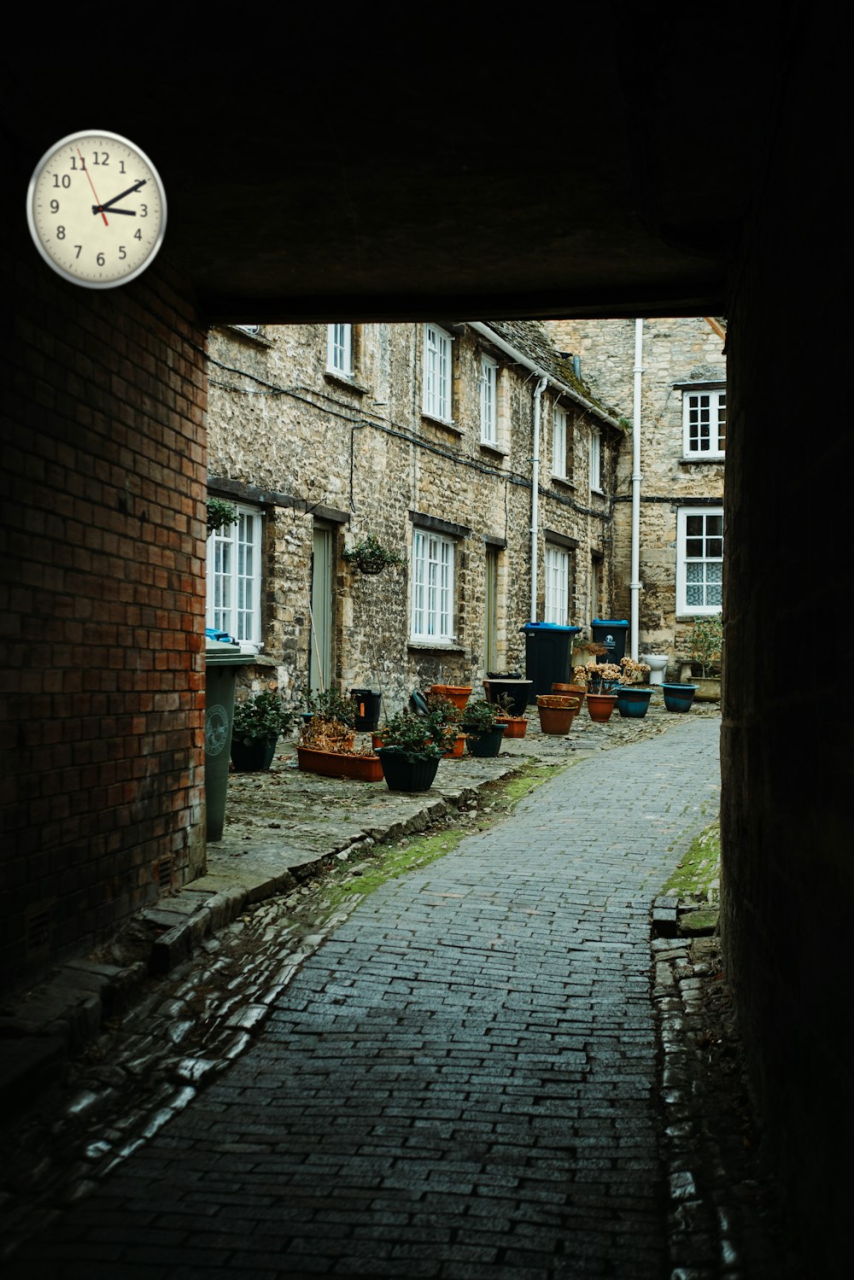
3:09:56
